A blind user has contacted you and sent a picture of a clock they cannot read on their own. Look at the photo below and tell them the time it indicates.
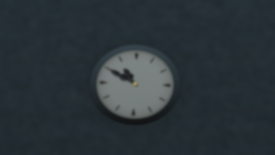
10:50
